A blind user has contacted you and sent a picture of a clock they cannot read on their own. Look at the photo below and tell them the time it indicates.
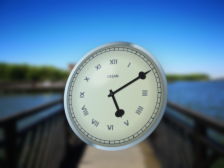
5:10
